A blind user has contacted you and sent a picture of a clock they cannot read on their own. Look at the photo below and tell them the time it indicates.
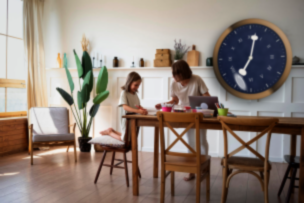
7:02
